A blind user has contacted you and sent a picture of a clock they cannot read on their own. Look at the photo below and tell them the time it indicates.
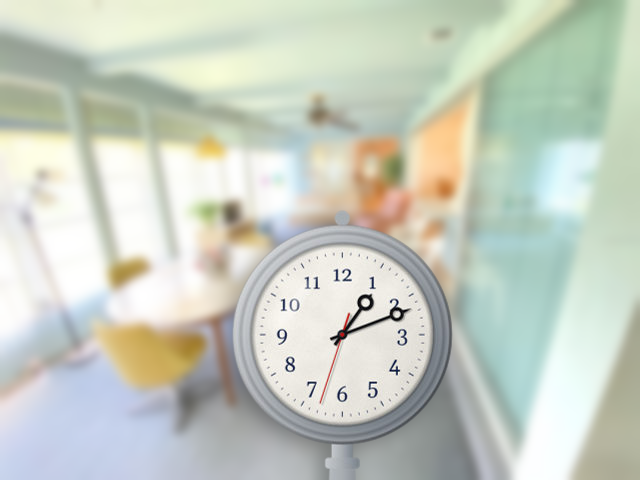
1:11:33
